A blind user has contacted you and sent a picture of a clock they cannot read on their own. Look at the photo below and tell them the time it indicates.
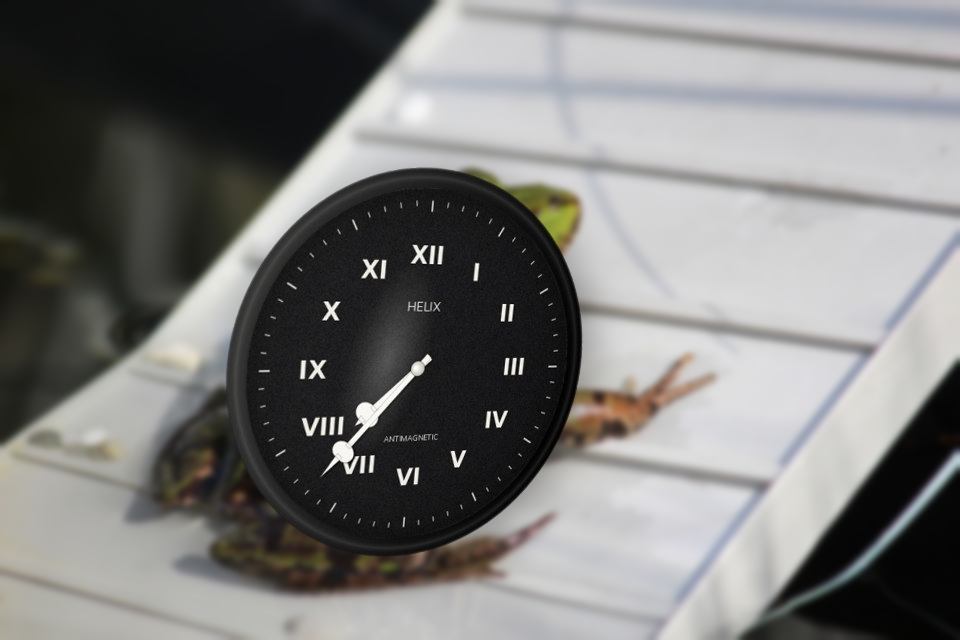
7:37
